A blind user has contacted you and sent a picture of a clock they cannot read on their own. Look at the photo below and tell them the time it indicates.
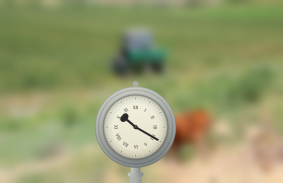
10:20
